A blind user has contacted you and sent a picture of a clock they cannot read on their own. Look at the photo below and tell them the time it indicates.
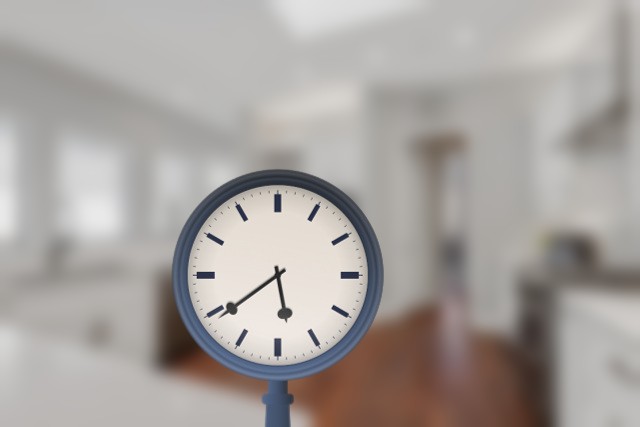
5:39
